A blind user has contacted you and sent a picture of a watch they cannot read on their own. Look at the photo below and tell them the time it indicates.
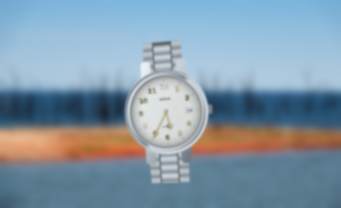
5:35
